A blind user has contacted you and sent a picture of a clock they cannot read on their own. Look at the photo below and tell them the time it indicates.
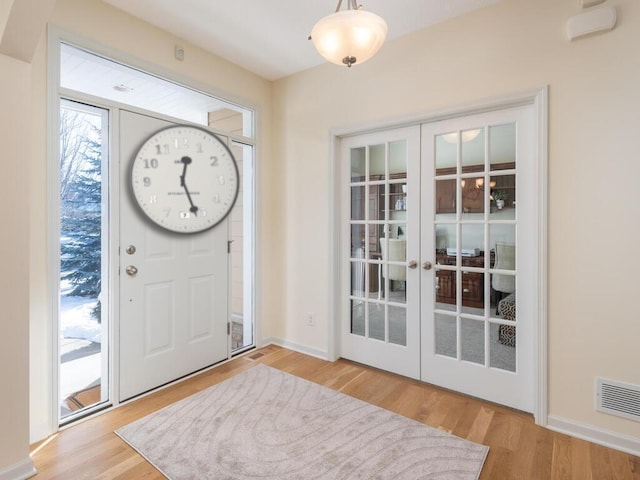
12:27
